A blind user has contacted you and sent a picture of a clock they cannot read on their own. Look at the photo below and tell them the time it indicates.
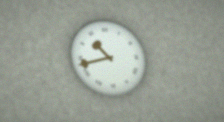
10:43
